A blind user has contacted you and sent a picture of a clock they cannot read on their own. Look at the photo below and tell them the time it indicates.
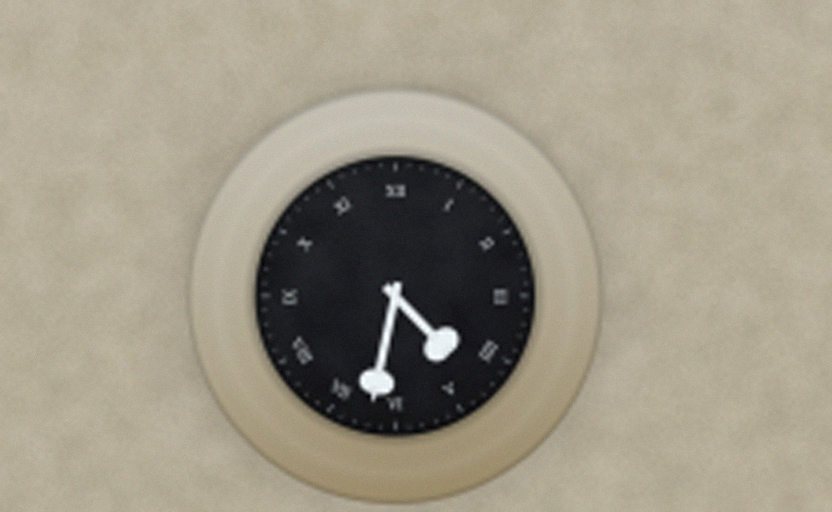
4:32
